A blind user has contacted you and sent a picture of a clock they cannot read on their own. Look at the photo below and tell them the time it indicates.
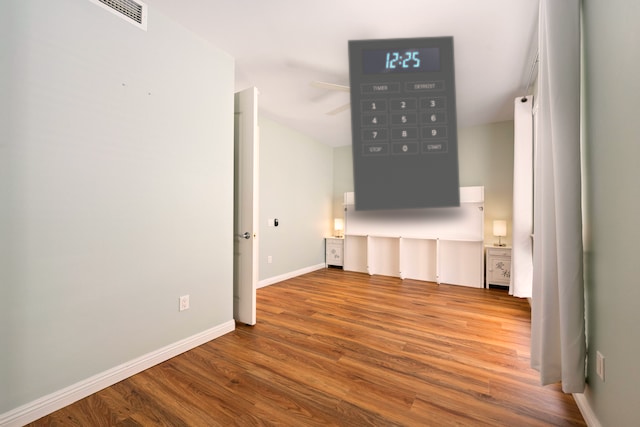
12:25
